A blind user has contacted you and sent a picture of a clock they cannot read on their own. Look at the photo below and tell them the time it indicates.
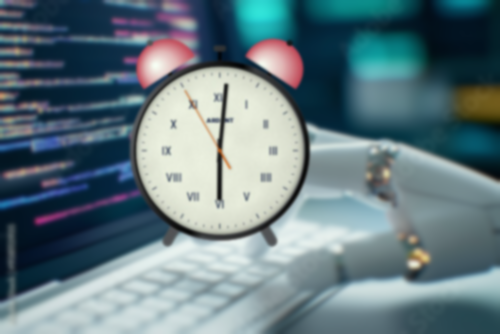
6:00:55
